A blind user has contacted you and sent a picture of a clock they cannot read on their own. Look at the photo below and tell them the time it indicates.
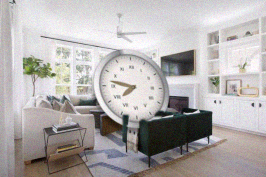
7:47
